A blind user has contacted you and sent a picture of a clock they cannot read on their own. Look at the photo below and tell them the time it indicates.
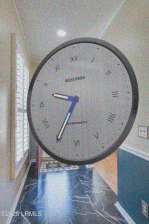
9:35
